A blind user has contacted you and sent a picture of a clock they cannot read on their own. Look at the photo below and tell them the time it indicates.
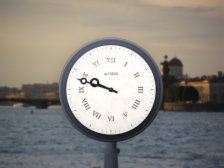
9:48
